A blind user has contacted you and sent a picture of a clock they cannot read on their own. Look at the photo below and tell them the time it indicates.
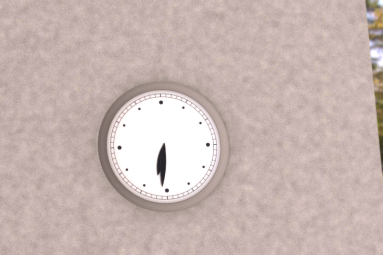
6:31
